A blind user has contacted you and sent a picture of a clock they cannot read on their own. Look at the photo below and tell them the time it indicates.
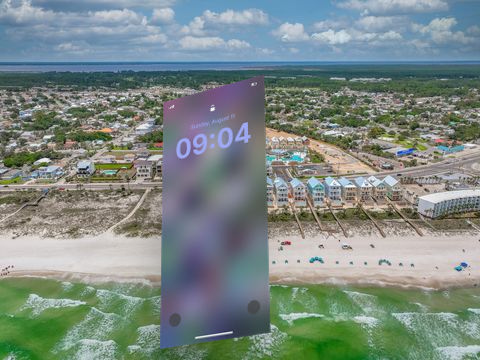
9:04
